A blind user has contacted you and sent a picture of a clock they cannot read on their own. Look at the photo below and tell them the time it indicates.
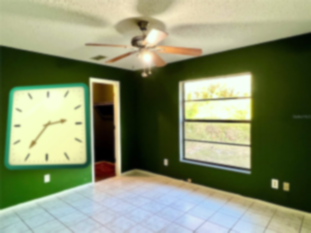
2:36
